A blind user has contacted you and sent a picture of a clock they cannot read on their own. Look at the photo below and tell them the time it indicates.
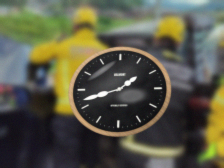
1:42
